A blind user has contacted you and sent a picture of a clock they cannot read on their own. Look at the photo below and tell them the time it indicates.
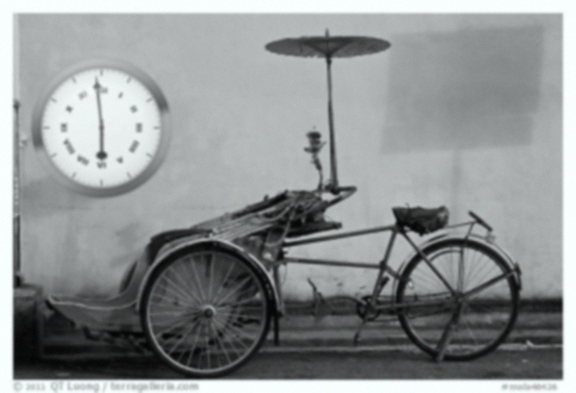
5:59
